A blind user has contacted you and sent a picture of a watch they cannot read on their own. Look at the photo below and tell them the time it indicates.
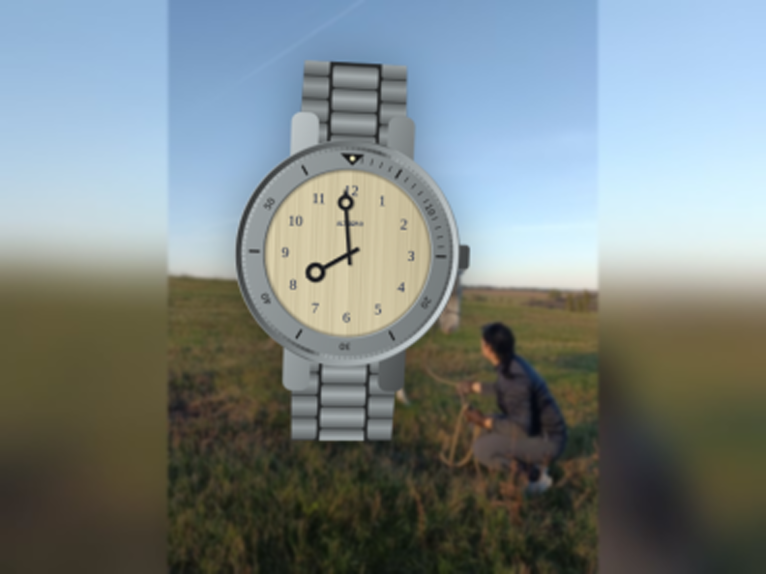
7:59
